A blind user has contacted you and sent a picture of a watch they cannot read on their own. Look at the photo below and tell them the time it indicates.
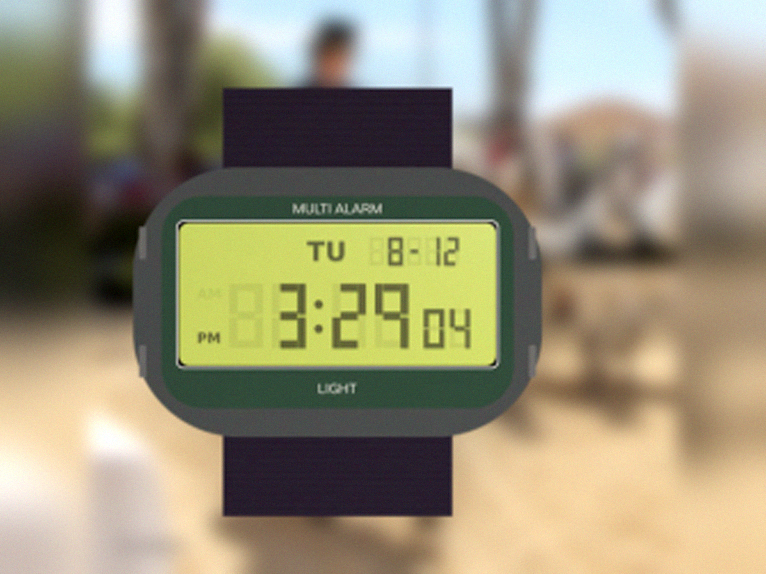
3:29:04
